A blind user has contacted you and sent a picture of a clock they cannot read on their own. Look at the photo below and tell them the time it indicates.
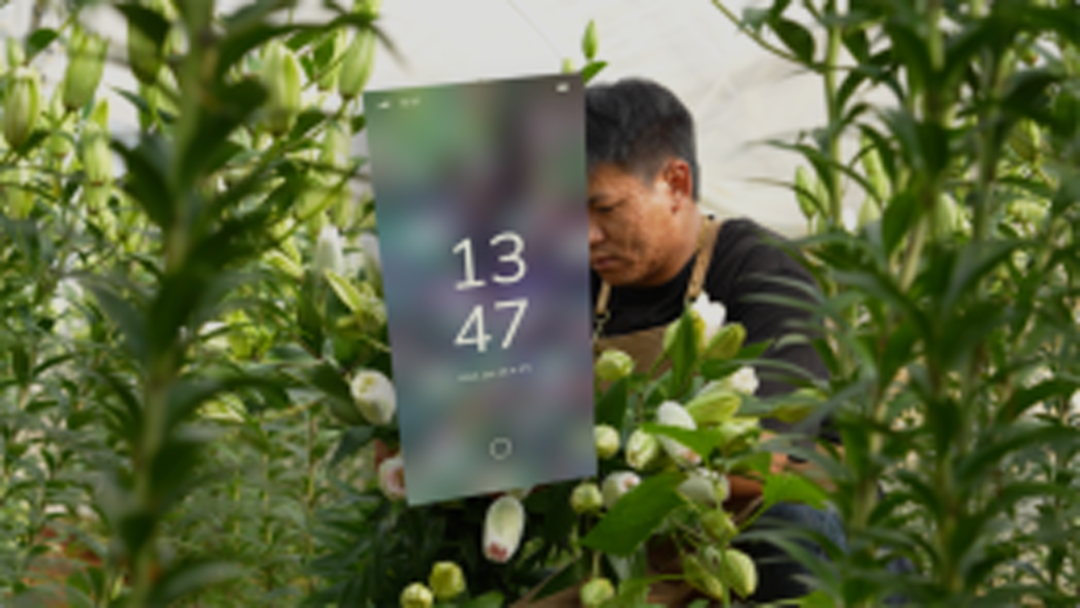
13:47
